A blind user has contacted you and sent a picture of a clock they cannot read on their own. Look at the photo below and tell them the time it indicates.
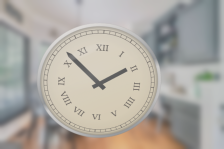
1:52
